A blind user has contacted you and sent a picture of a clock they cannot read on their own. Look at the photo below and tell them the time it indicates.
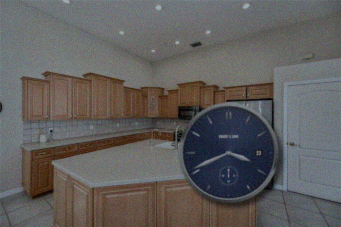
3:41
